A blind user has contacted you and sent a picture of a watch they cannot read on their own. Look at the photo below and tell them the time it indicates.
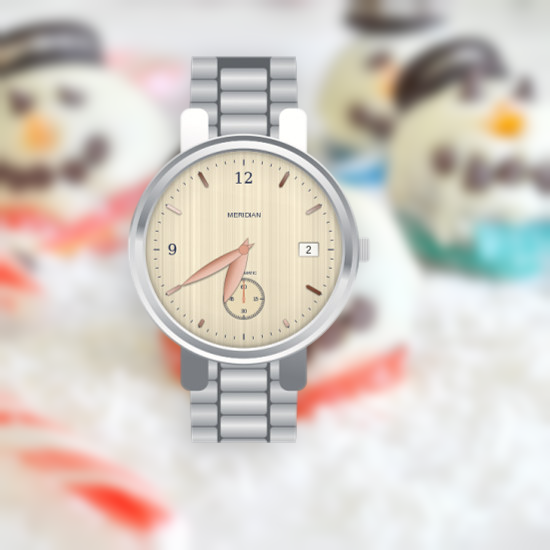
6:40
